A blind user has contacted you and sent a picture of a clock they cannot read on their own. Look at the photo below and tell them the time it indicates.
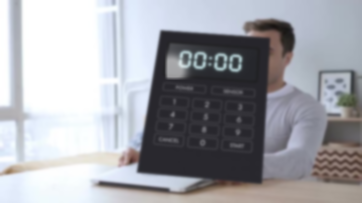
0:00
